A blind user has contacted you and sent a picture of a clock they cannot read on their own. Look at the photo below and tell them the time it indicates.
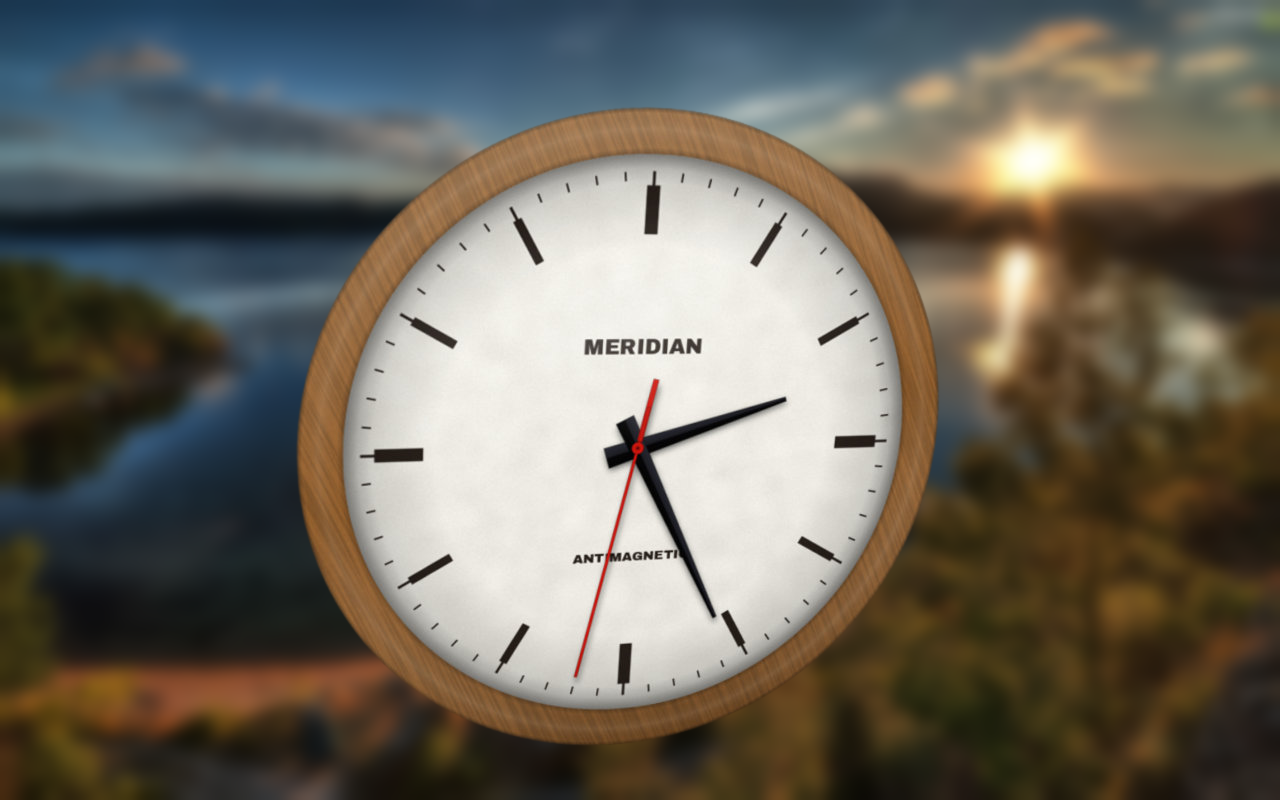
2:25:32
